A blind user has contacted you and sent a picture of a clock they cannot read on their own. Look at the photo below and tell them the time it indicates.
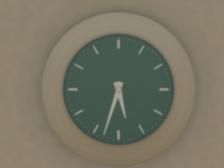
5:33
